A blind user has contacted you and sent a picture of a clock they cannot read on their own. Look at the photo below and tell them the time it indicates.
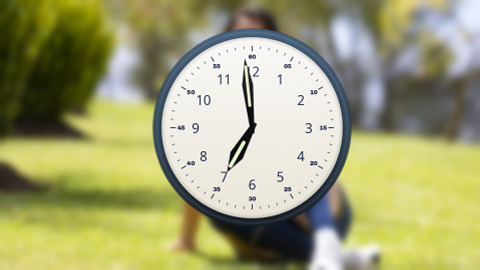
6:59
